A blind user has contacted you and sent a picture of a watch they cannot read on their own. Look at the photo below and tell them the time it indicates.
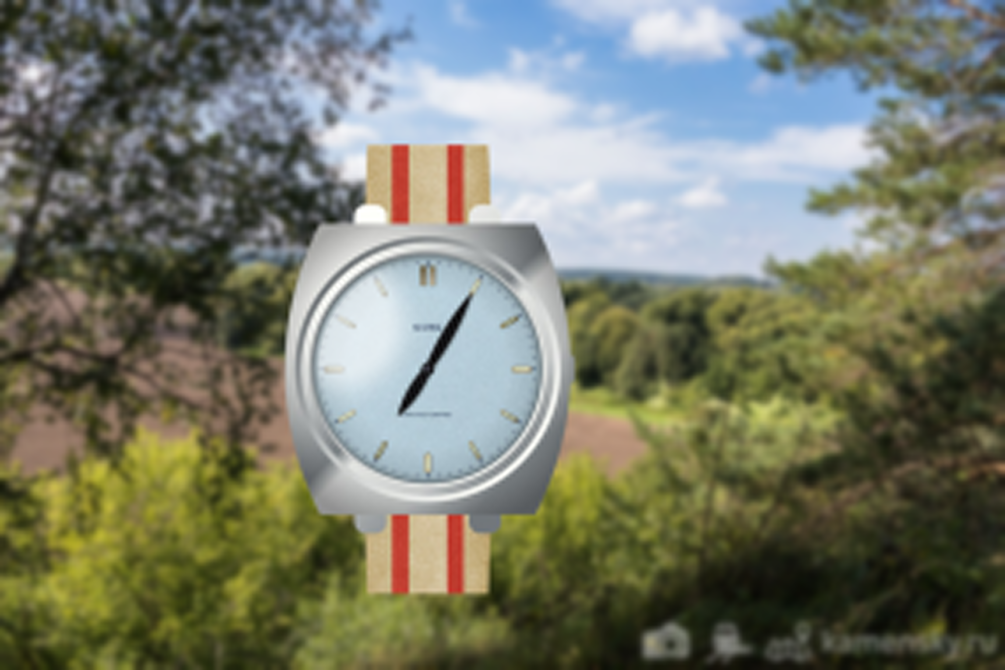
7:05
